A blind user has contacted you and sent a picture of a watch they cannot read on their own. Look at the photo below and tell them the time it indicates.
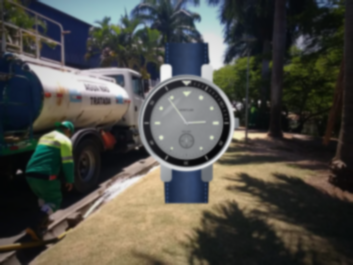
2:54
